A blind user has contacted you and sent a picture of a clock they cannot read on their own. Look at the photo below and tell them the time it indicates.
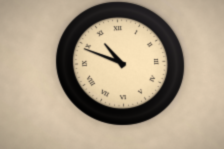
10:49
